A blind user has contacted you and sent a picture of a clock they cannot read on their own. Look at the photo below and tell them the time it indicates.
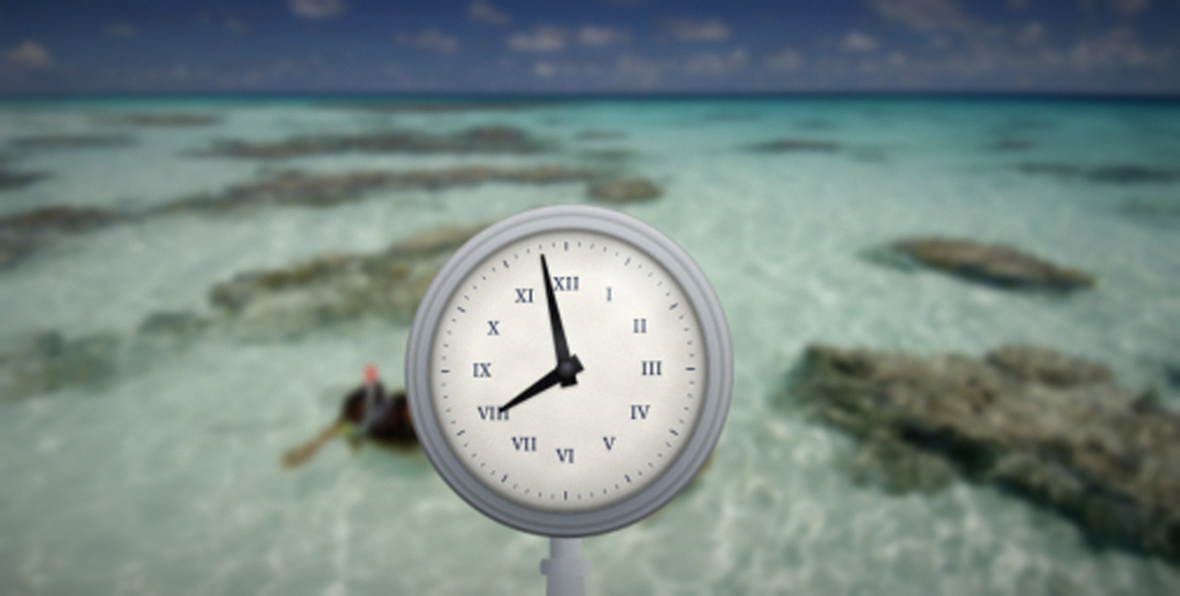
7:58
